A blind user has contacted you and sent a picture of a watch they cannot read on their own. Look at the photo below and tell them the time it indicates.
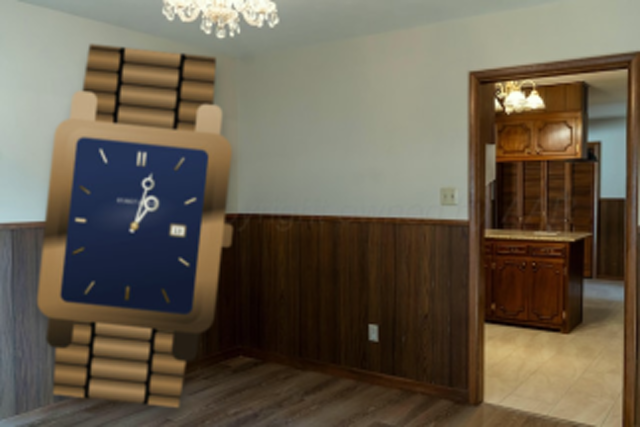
1:02
